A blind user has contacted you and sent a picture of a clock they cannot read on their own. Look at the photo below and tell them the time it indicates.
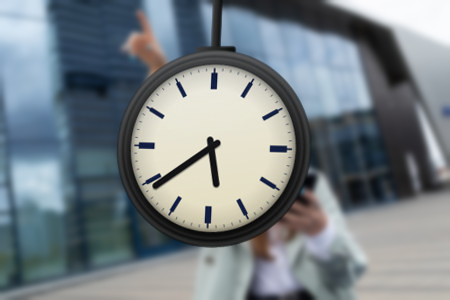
5:39
